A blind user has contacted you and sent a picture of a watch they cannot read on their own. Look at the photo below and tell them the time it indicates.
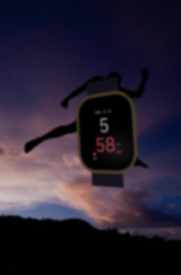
5:58
